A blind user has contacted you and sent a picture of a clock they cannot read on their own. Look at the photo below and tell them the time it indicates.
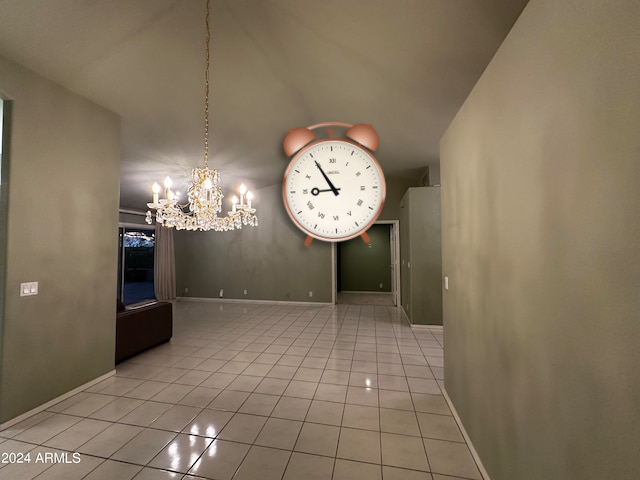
8:55
